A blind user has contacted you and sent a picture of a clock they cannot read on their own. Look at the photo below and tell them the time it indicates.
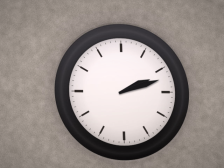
2:12
